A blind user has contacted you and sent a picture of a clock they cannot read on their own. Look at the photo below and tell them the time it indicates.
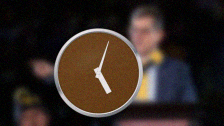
5:03
